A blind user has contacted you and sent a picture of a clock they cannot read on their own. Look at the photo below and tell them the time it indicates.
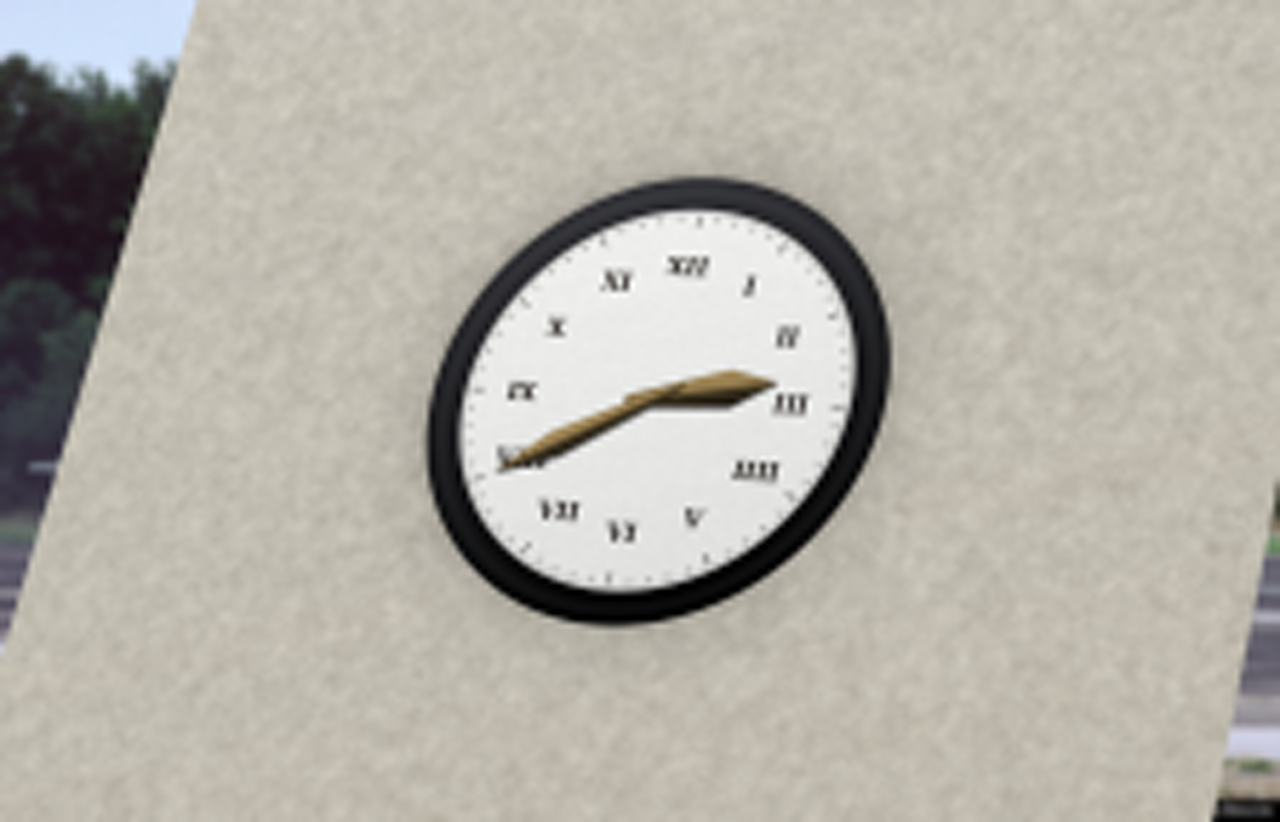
2:40
